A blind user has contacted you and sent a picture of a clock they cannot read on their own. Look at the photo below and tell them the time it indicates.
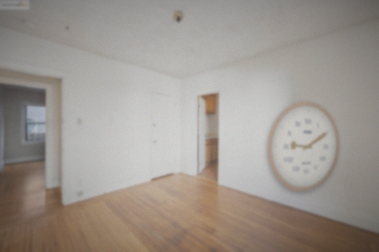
9:10
